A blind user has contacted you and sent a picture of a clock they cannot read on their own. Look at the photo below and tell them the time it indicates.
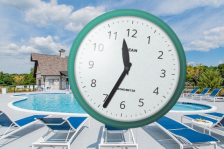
11:34
